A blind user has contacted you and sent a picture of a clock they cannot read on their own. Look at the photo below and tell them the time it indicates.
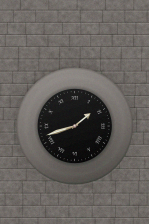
1:42
